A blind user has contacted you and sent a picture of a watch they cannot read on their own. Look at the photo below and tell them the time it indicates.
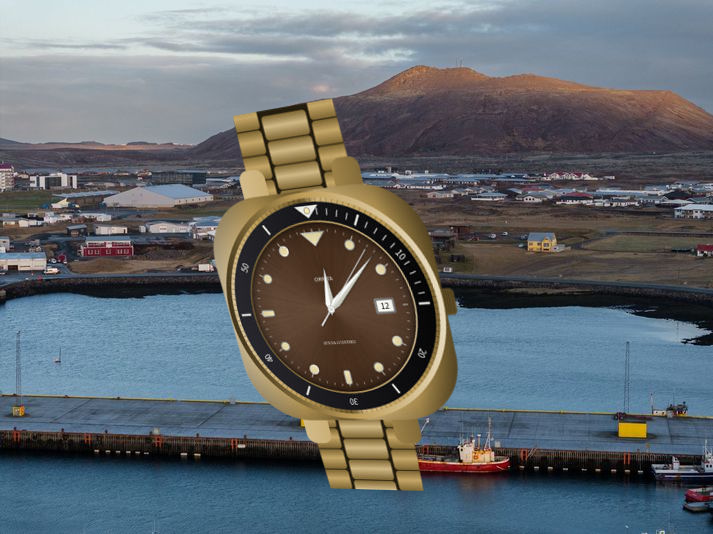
12:08:07
